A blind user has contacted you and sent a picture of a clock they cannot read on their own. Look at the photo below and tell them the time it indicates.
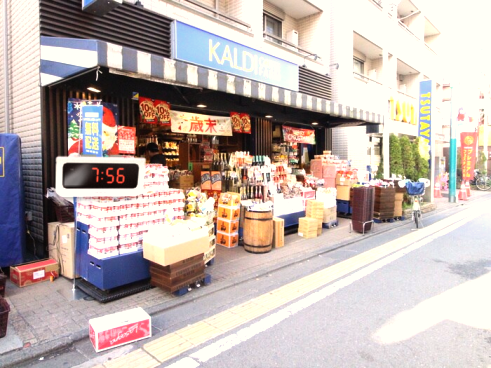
7:56
